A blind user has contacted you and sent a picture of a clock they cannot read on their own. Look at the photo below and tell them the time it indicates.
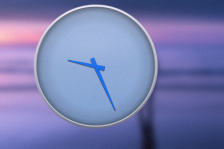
9:26
